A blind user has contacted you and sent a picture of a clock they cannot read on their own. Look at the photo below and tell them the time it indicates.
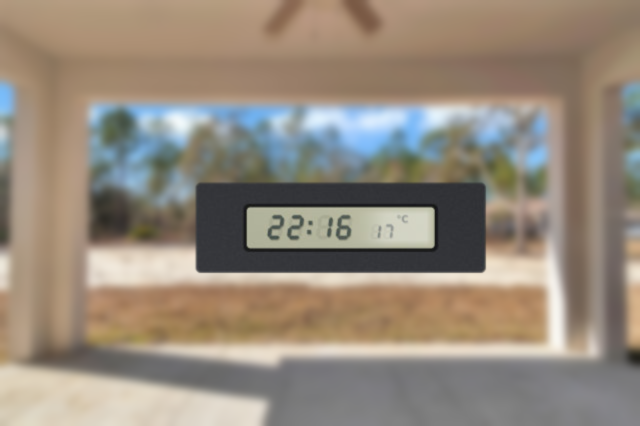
22:16
